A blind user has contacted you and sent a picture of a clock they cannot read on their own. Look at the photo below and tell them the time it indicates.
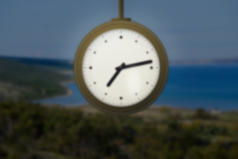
7:13
